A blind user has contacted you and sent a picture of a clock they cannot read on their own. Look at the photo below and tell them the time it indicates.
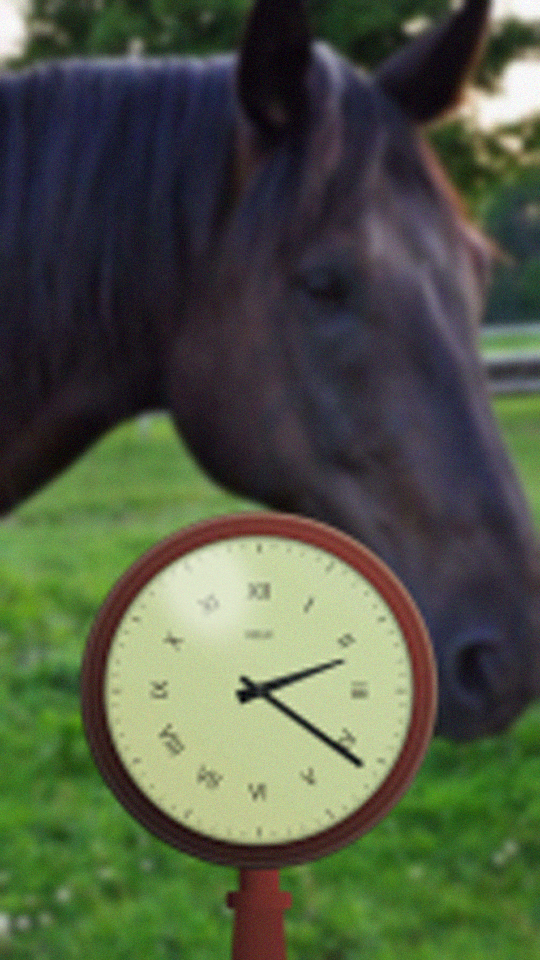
2:21
